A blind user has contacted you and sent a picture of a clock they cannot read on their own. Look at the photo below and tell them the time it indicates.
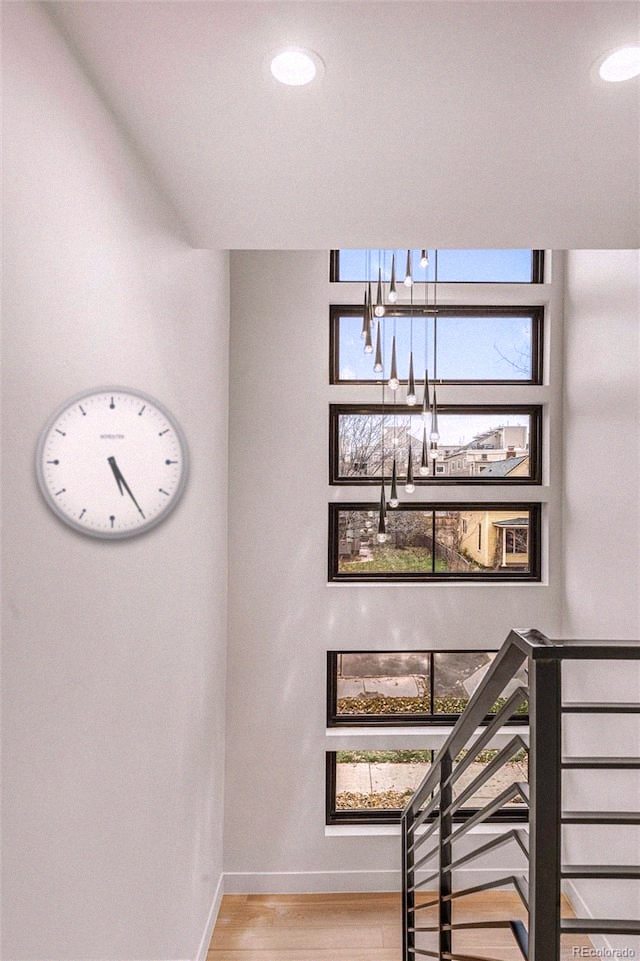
5:25
